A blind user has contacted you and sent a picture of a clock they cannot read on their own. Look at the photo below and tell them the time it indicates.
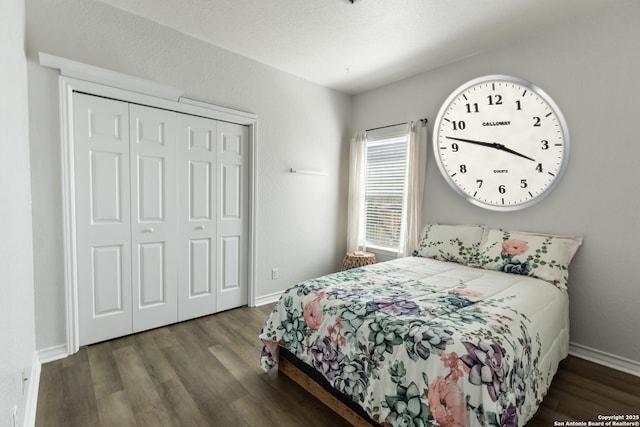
3:47
